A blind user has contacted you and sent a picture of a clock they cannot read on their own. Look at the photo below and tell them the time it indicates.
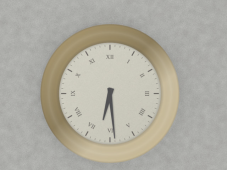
6:29
